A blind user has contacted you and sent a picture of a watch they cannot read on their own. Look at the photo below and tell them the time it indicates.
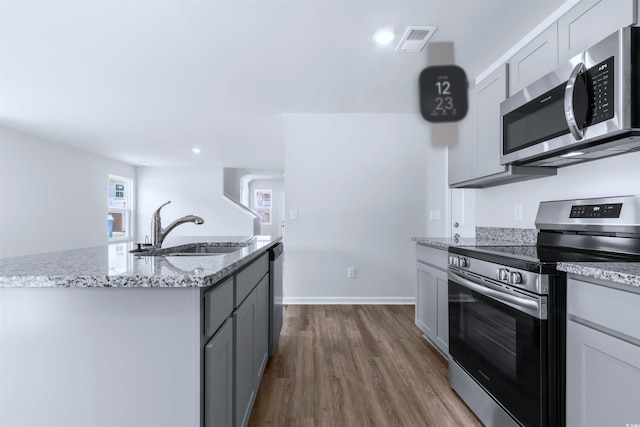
12:23
